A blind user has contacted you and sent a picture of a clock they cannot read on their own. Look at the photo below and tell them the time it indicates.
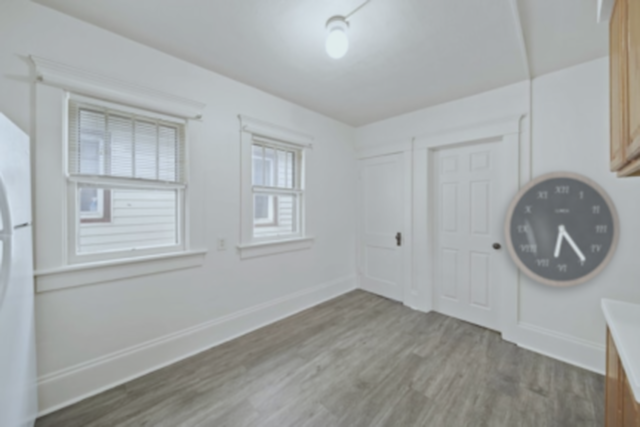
6:24
